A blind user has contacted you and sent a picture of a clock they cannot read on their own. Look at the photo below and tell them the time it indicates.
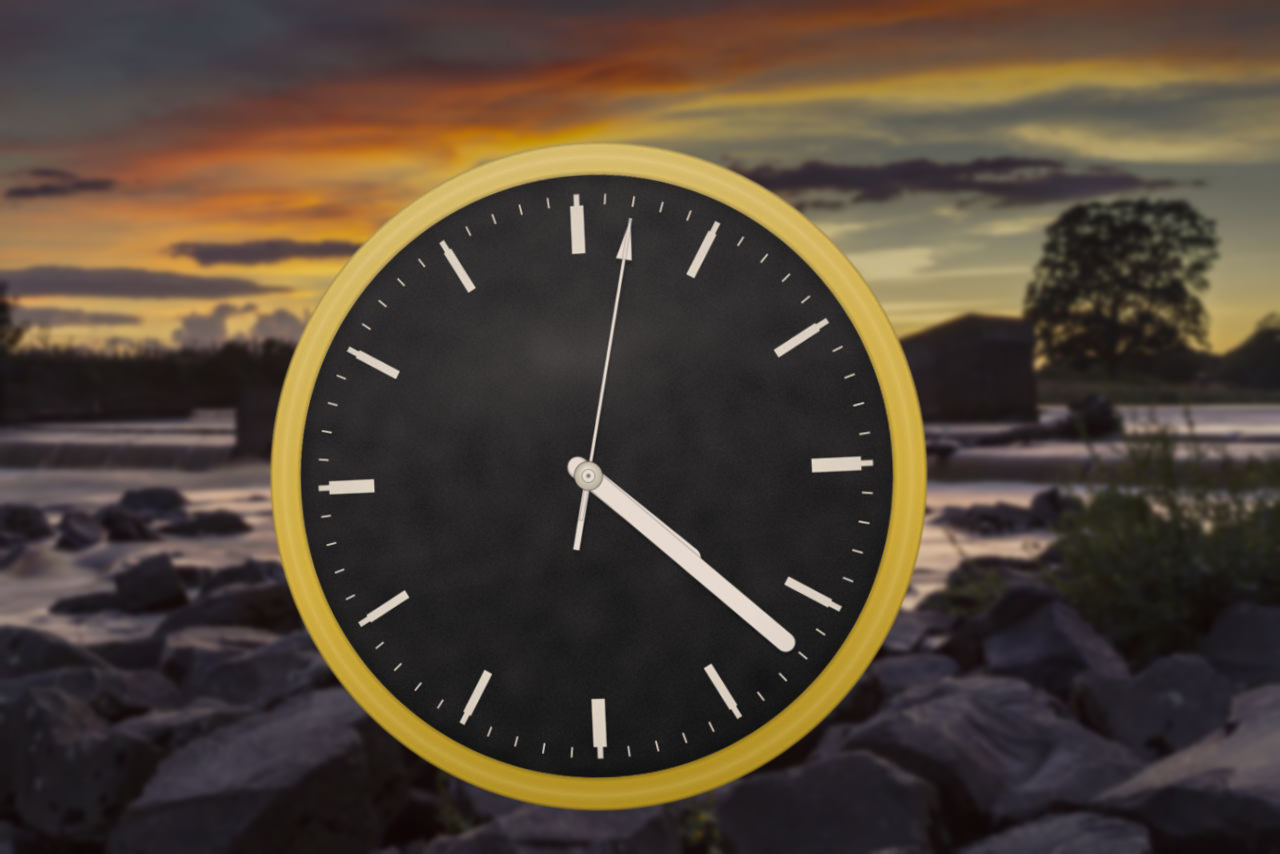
4:22:02
